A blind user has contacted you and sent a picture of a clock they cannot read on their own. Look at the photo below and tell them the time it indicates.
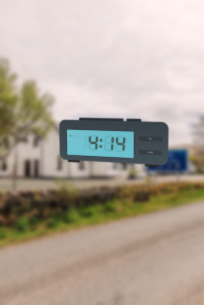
4:14
